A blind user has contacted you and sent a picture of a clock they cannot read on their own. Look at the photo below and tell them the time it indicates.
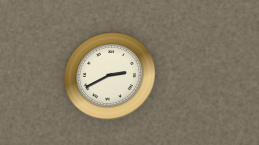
2:40
